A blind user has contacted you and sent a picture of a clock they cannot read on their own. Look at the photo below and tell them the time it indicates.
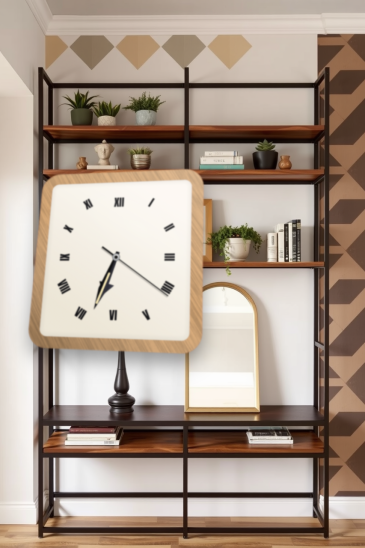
6:33:21
